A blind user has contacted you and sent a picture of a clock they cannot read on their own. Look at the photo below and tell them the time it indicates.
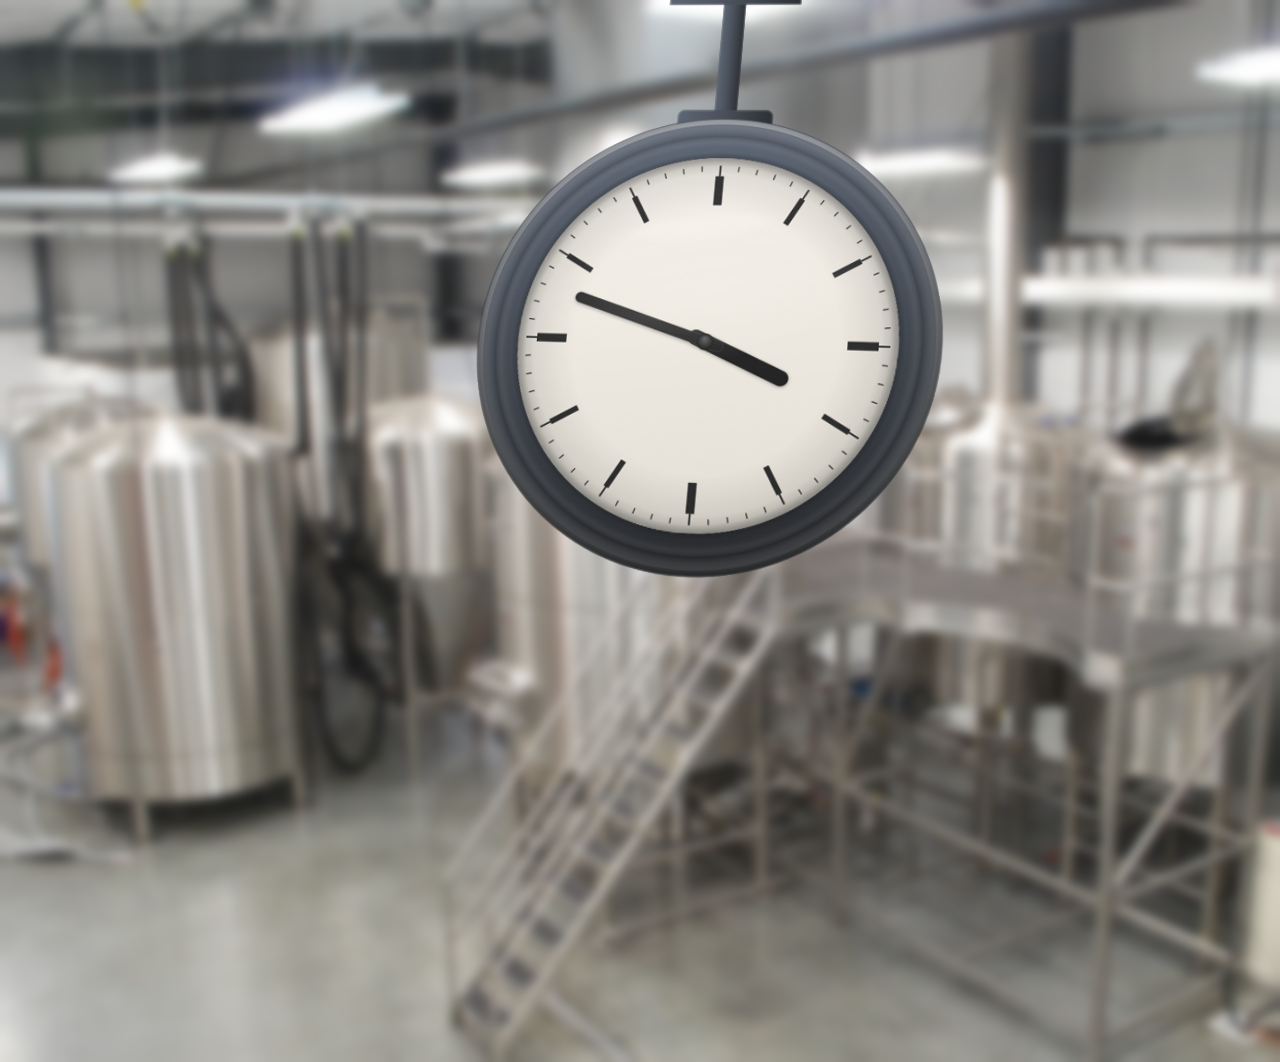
3:48
